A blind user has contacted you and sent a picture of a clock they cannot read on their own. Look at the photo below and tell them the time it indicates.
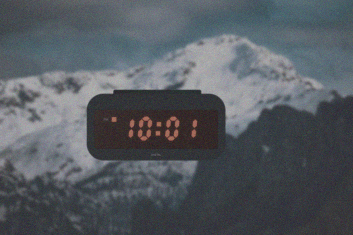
10:01
